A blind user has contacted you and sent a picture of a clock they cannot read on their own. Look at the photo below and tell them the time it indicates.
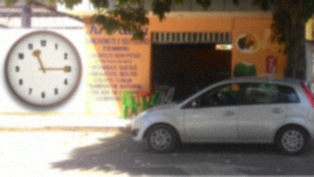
11:15
